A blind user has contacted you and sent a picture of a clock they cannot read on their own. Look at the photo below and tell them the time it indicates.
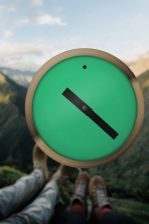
10:22
